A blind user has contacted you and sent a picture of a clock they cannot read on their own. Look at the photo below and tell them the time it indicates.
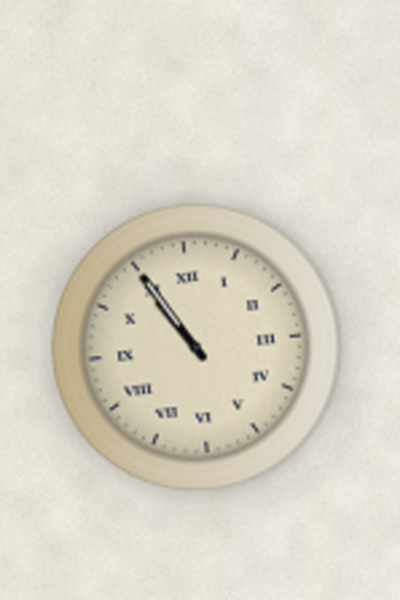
10:55
